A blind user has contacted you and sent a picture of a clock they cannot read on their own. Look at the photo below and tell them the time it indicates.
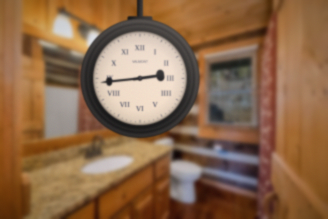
2:44
